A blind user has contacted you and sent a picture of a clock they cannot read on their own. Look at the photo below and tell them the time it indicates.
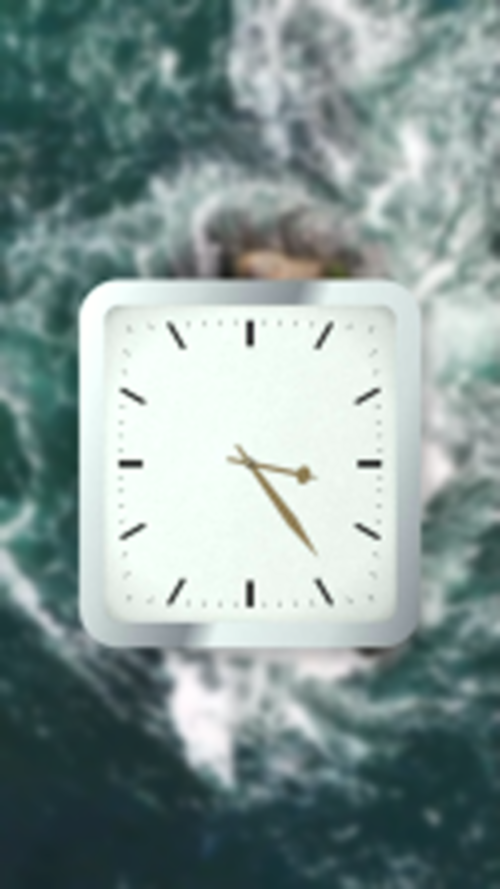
3:24
